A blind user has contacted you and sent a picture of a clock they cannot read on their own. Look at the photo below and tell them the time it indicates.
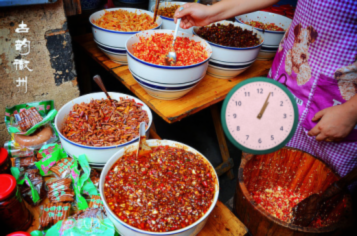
1:04
